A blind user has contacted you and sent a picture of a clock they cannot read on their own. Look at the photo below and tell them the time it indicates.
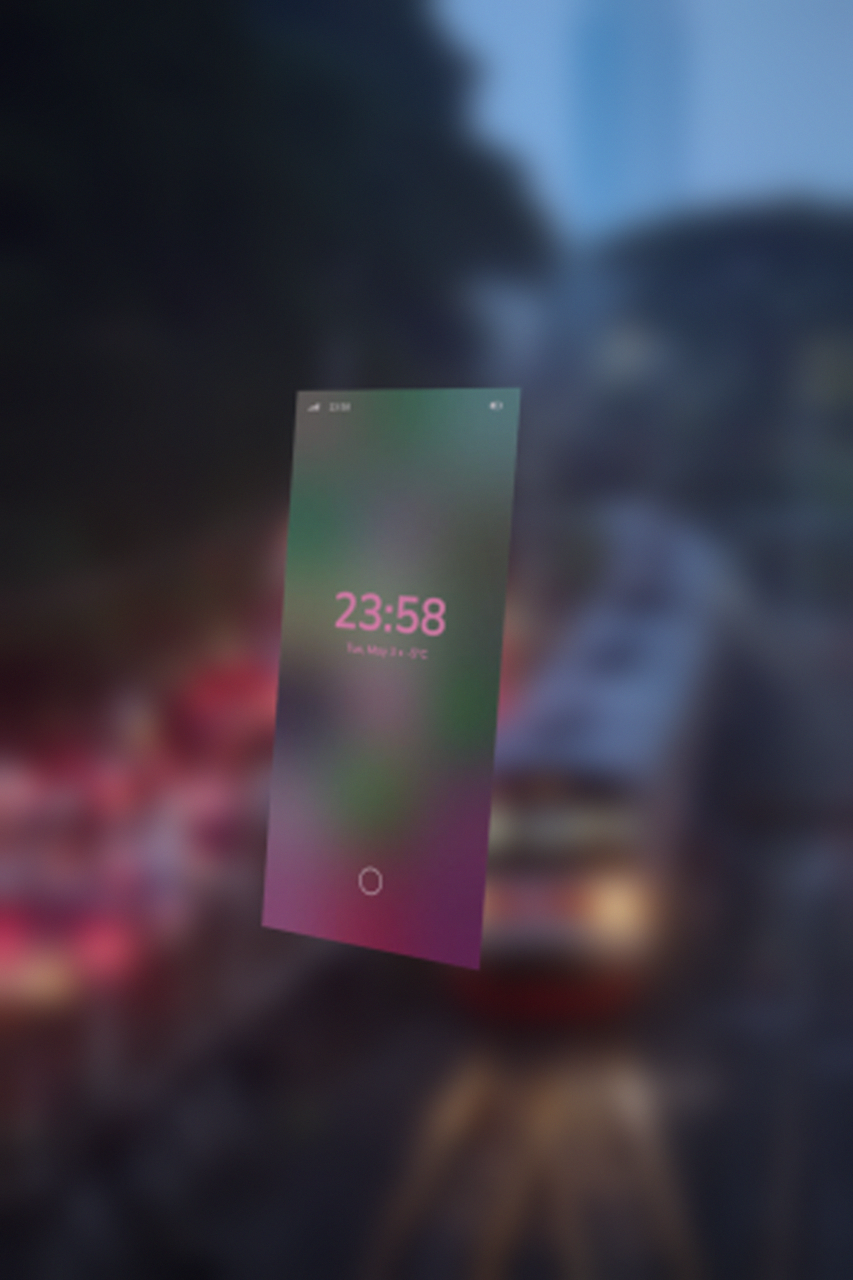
23:58
